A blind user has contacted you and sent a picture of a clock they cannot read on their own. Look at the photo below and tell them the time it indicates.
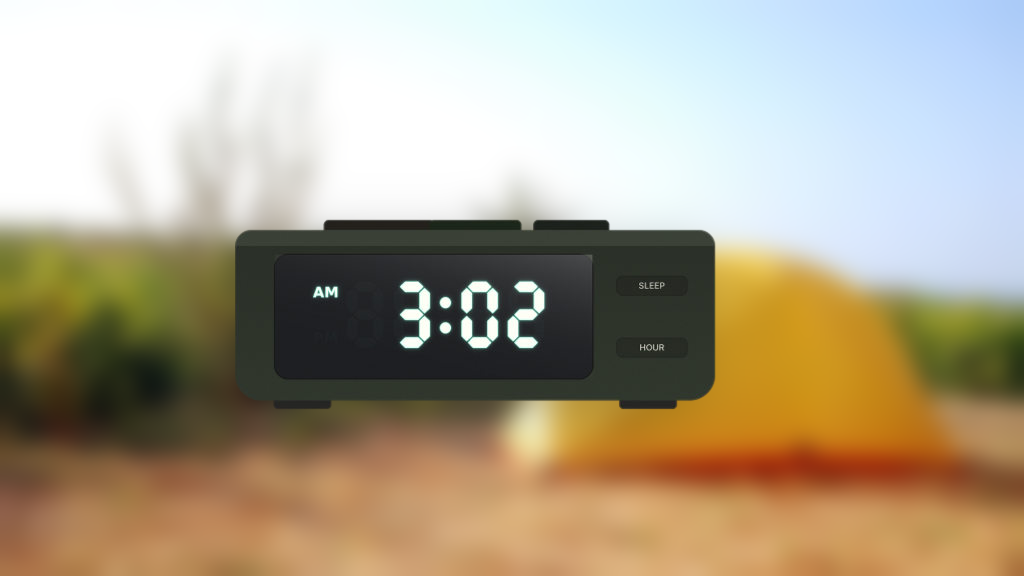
3:02
